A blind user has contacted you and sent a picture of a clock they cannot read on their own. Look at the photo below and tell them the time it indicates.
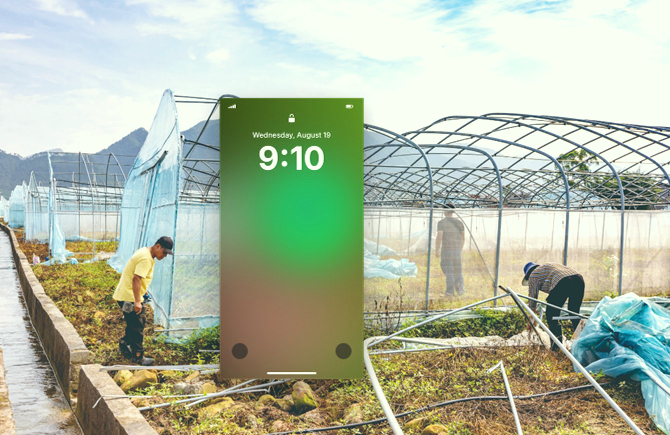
9:10
